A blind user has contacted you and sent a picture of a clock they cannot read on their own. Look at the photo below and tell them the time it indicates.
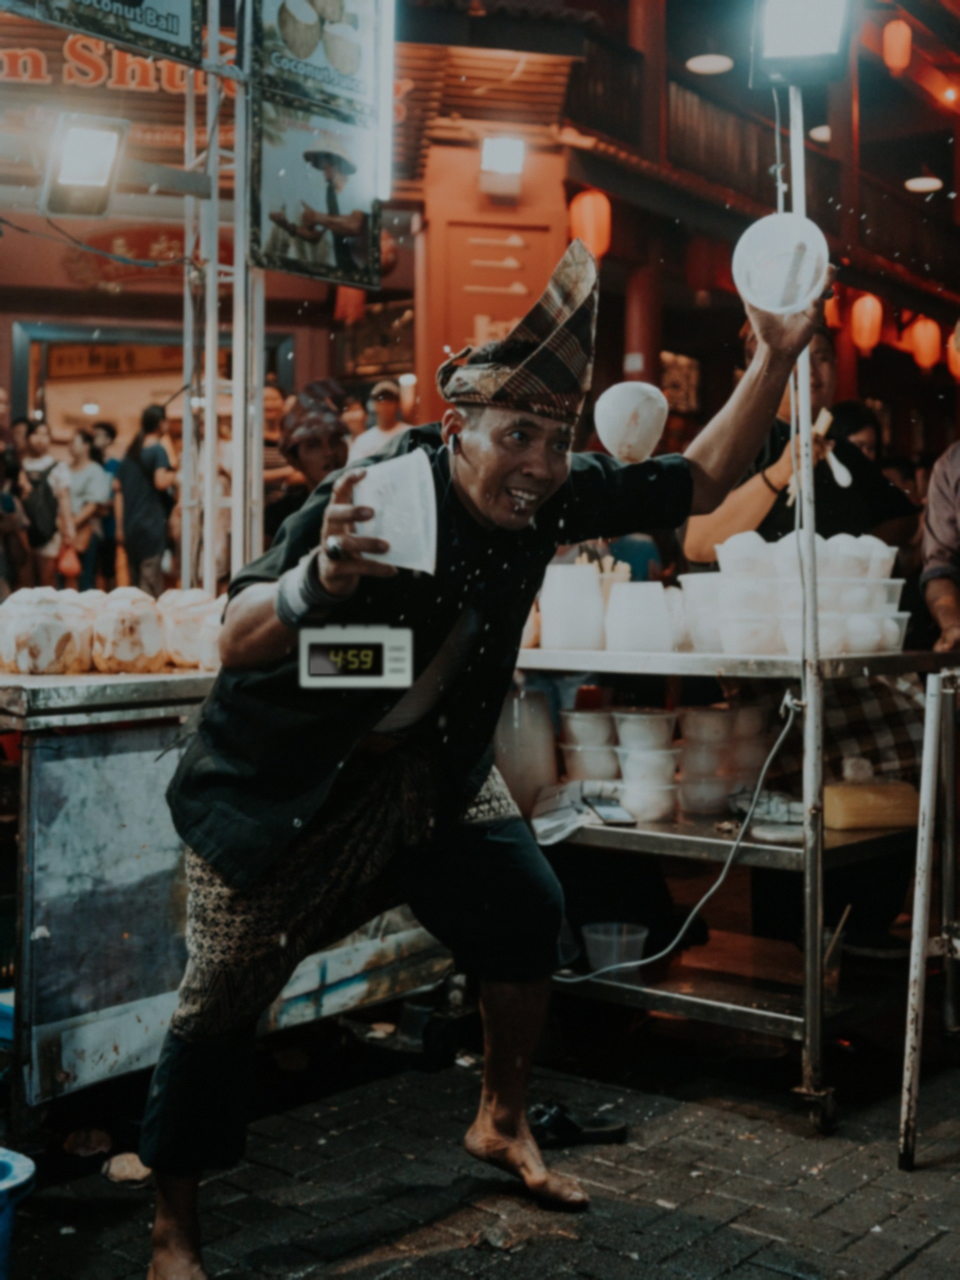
4:59
